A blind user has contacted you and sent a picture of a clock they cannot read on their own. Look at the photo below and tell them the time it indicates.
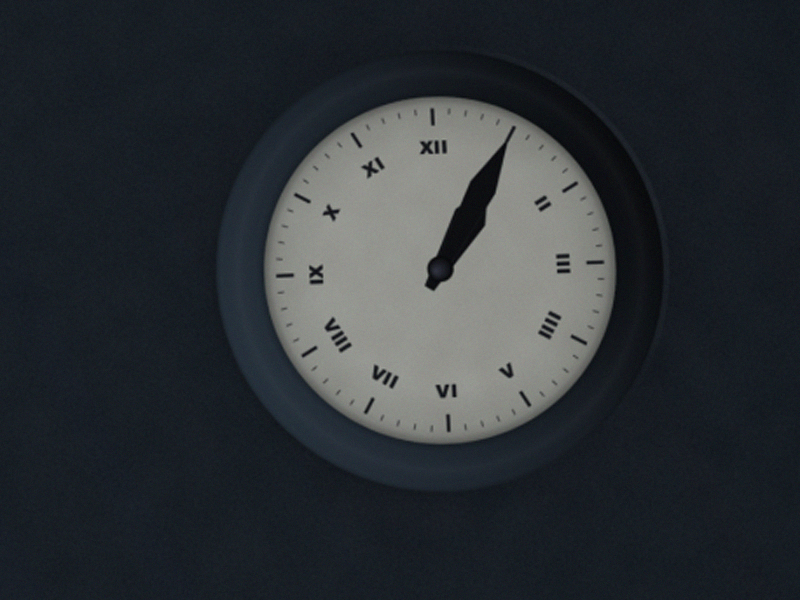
1:05
